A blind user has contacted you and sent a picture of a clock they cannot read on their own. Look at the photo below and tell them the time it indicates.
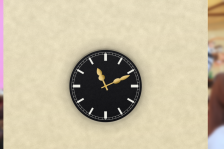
11:11
